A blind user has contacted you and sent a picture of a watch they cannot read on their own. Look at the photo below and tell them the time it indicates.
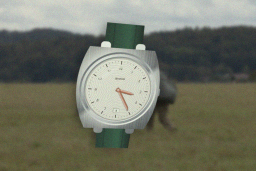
3:25
